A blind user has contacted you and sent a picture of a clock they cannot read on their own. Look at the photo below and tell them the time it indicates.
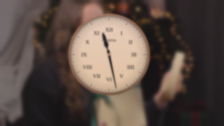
11:28
